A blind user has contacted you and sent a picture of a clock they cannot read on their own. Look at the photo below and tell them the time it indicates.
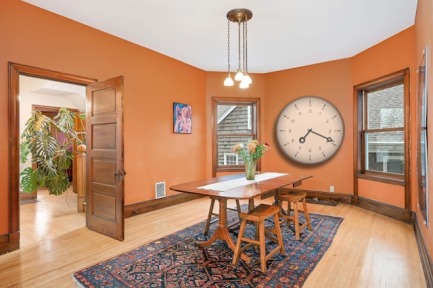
7:19
